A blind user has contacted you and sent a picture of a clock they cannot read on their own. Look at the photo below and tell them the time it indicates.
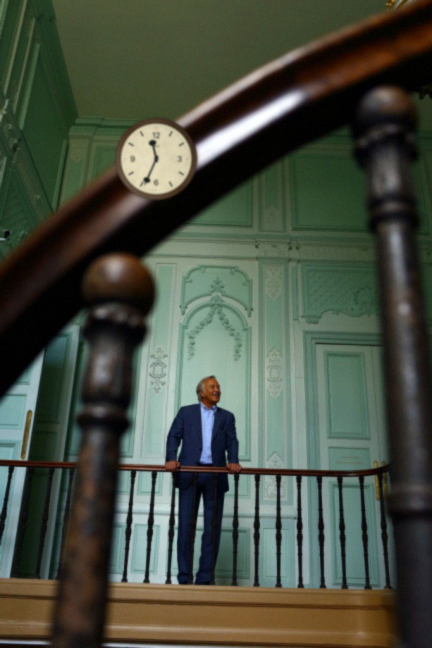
11:34
